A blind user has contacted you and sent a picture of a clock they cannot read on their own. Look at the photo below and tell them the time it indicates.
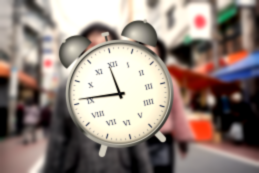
11:46
